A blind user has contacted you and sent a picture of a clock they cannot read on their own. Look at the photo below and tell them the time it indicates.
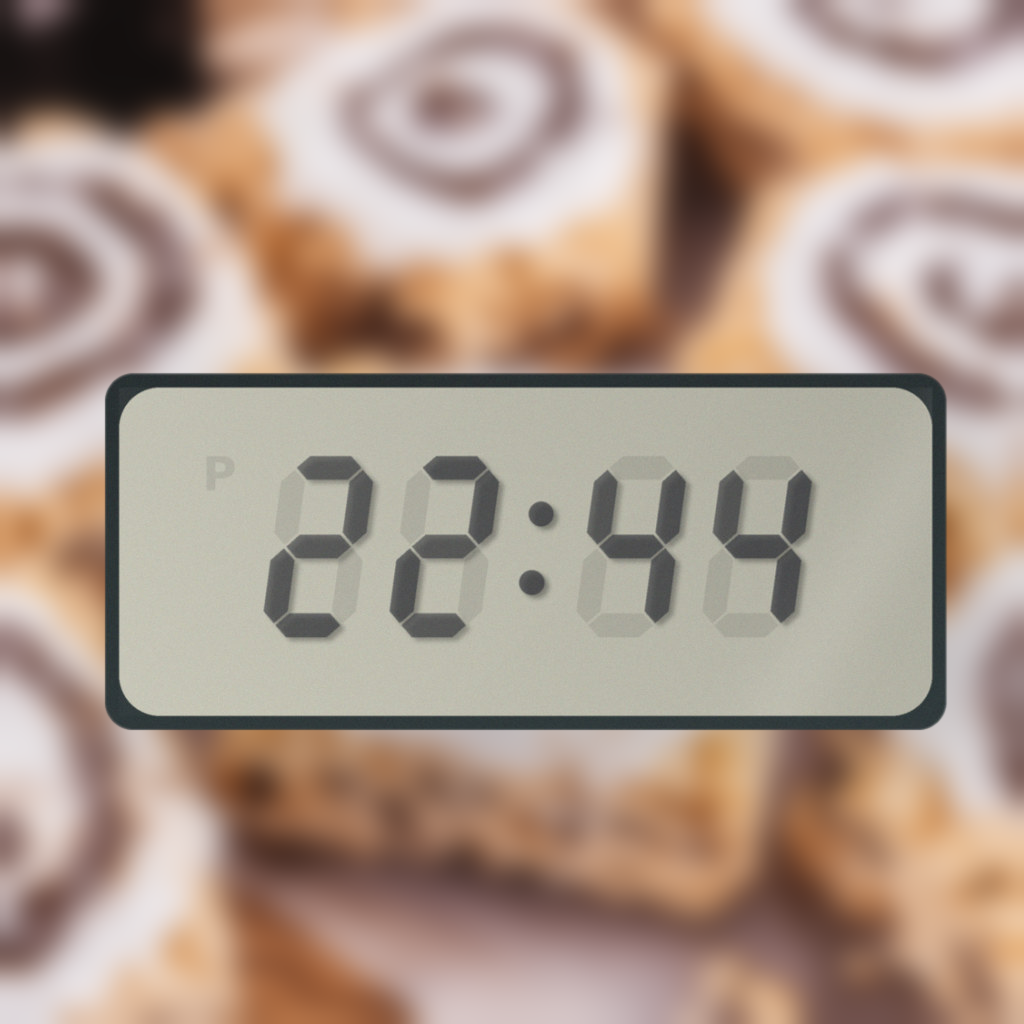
22:44
